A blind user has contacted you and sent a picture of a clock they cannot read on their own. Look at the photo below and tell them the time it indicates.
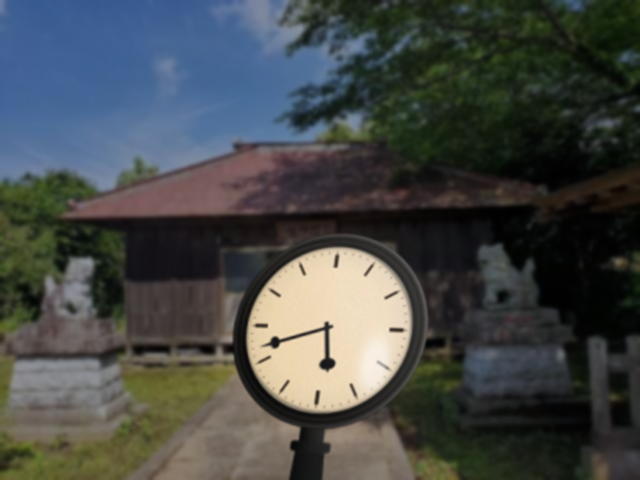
5:42
